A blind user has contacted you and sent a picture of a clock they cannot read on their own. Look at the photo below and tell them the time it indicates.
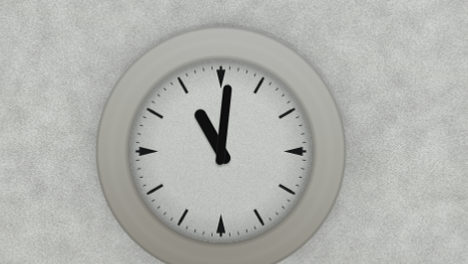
11:01
